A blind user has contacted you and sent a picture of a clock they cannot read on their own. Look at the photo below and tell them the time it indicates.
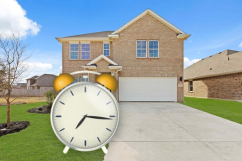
7:16
